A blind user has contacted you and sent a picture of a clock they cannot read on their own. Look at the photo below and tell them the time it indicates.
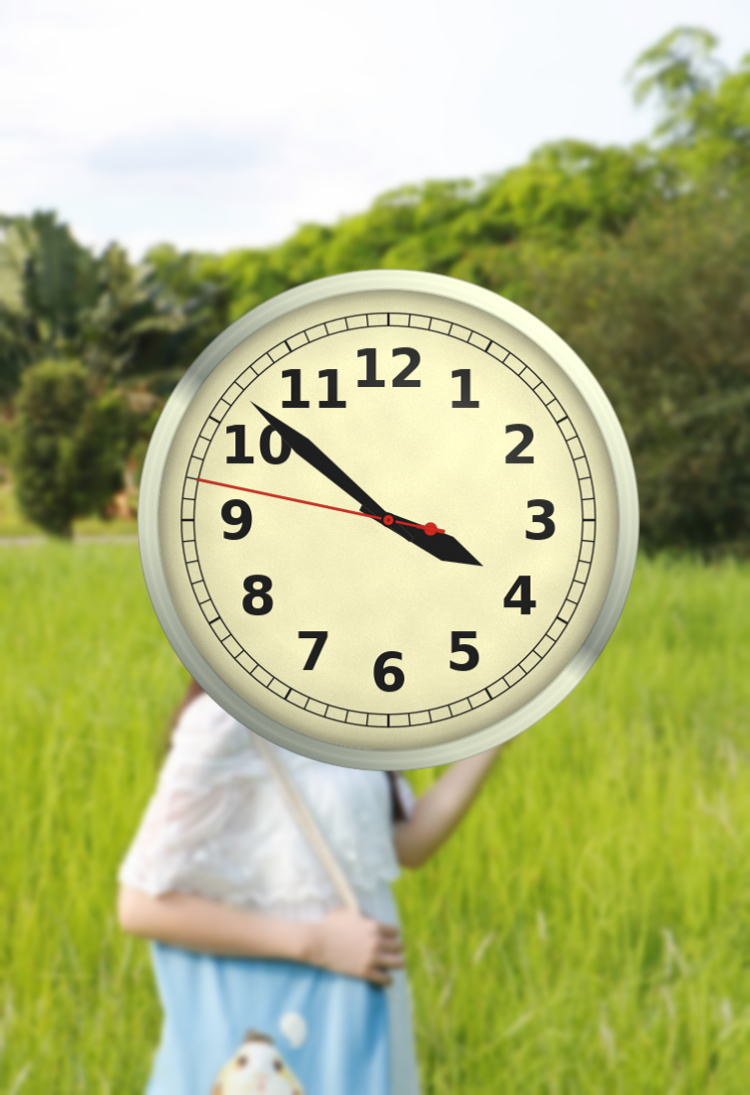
3:51:47
